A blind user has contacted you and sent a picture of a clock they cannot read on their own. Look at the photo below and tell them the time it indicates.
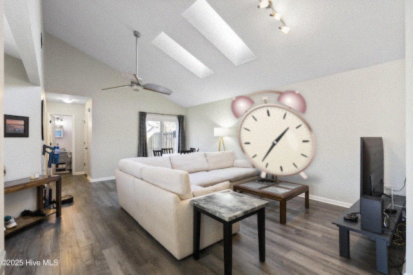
1:37
